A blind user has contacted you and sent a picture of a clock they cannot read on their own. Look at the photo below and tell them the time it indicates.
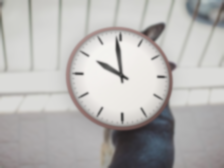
9:59
